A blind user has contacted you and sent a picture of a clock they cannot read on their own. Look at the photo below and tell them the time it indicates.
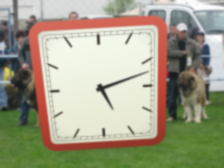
5:12
